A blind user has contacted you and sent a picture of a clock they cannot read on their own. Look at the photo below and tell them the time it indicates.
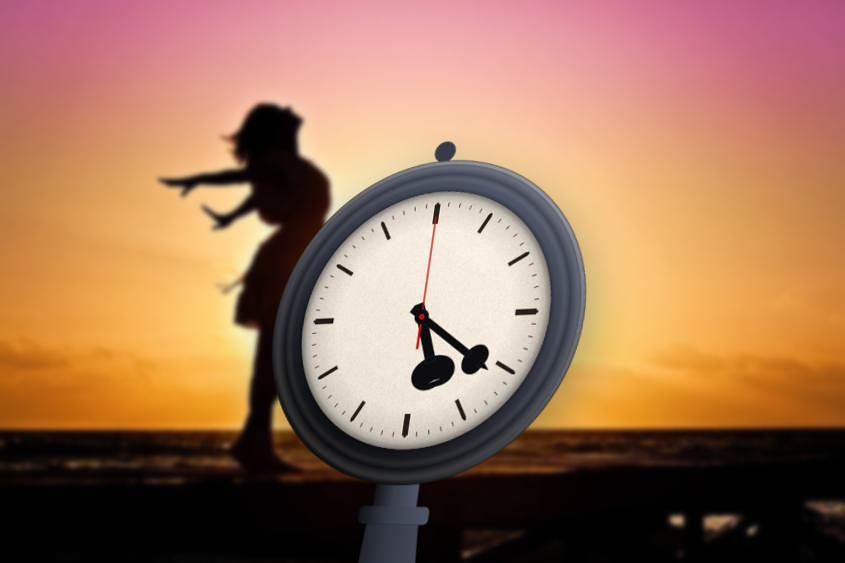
5:21:00
